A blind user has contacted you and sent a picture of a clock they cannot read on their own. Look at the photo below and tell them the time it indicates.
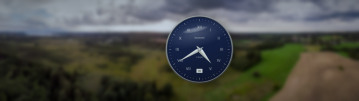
4:40
